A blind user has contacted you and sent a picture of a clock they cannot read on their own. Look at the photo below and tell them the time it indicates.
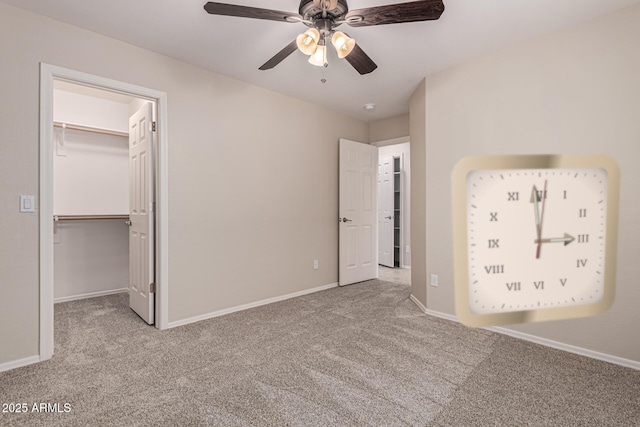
2:59:01
